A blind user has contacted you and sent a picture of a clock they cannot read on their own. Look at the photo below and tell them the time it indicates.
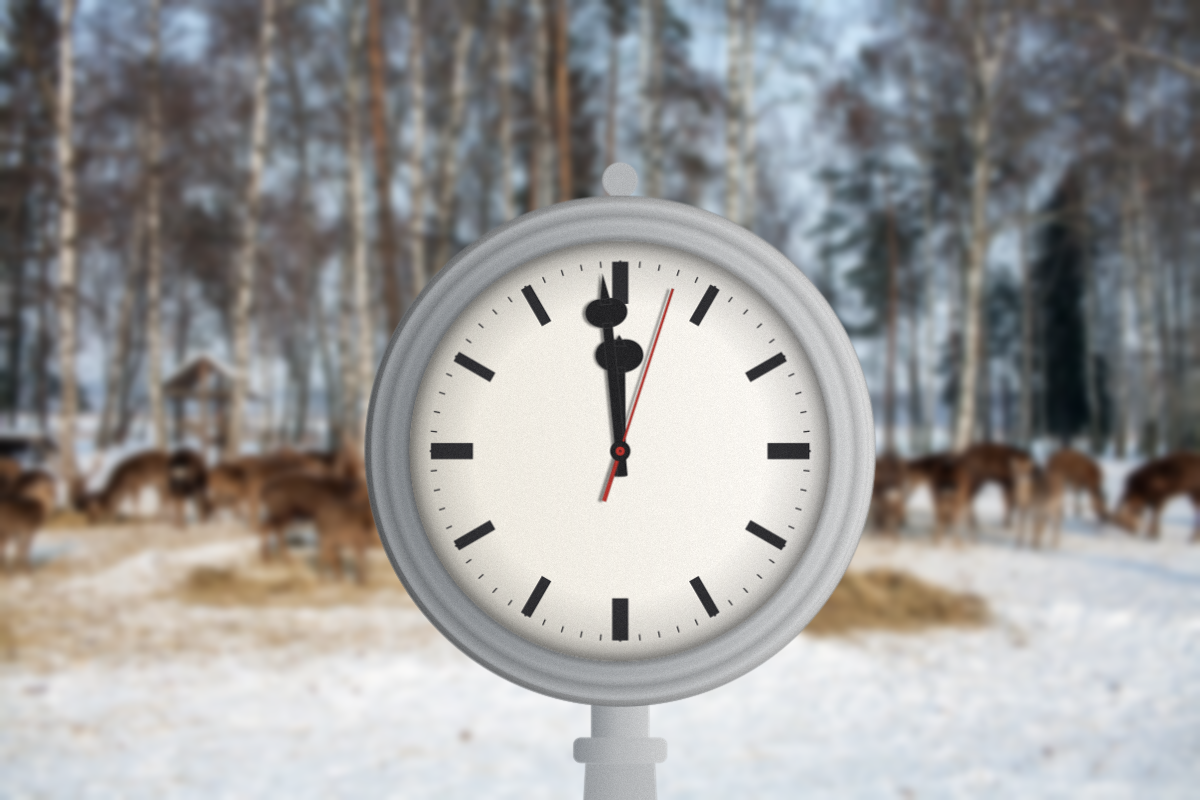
11:59:03
